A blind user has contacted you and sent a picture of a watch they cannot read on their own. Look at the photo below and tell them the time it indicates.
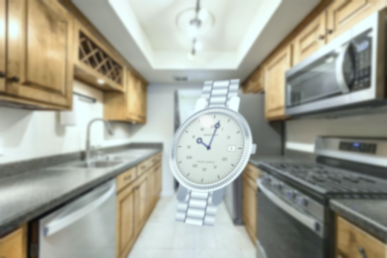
10:02
